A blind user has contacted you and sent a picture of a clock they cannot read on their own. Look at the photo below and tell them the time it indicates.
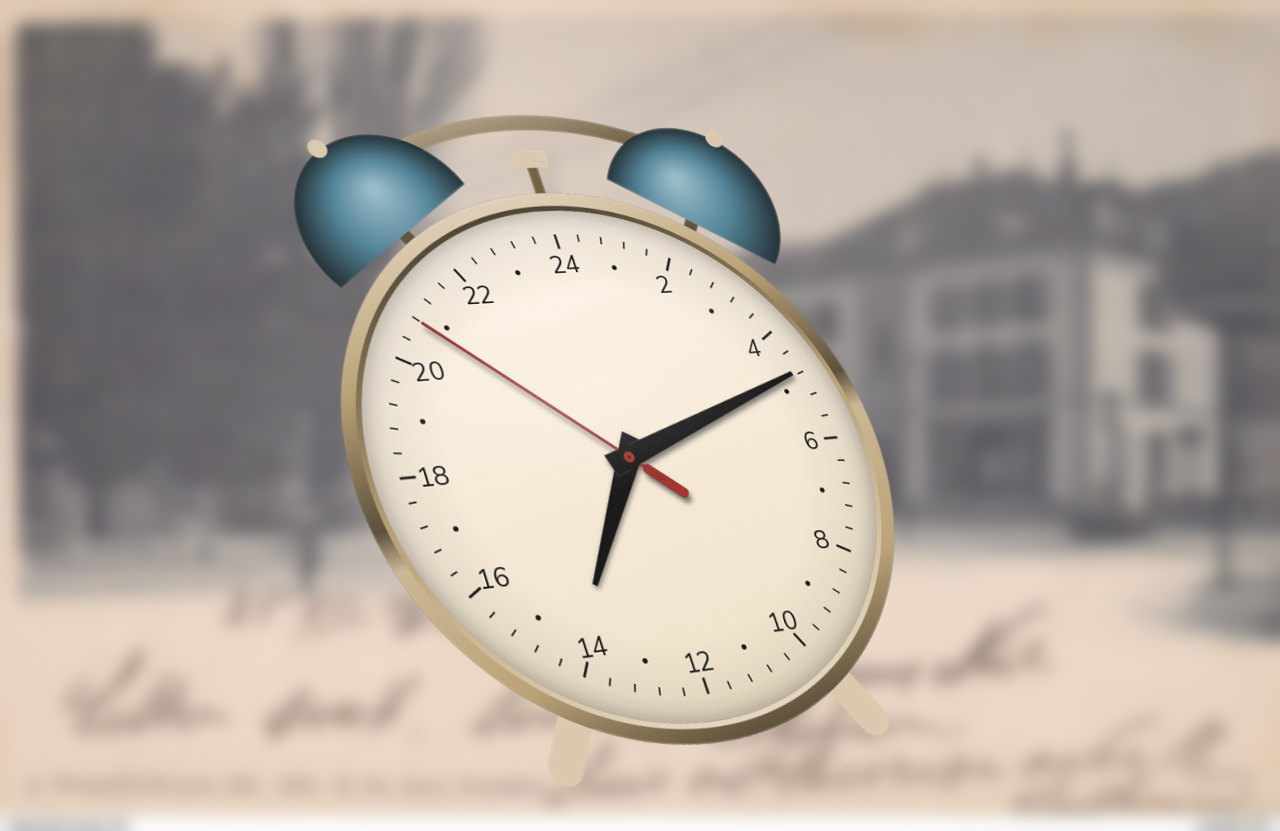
14:11:52
